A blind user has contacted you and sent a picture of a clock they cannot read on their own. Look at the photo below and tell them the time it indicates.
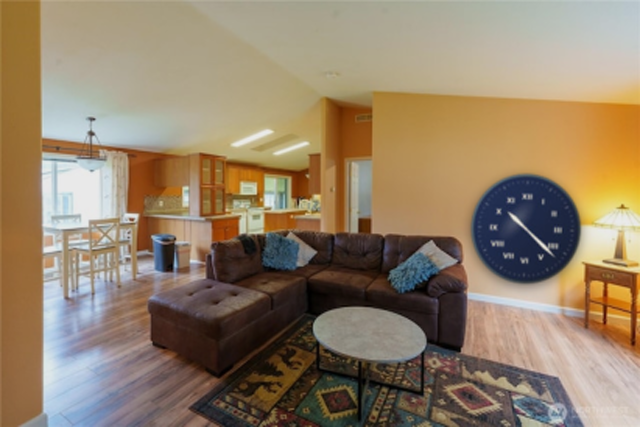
10:22
